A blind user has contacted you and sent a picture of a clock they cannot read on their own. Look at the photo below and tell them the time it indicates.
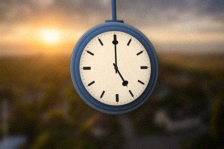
5:00
